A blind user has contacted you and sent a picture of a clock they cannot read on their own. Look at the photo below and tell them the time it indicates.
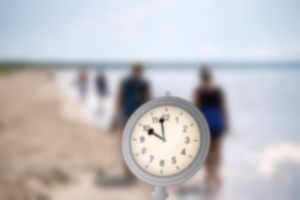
9:58
